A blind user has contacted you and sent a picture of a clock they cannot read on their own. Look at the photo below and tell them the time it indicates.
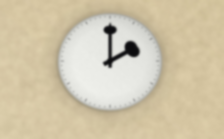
2:00
